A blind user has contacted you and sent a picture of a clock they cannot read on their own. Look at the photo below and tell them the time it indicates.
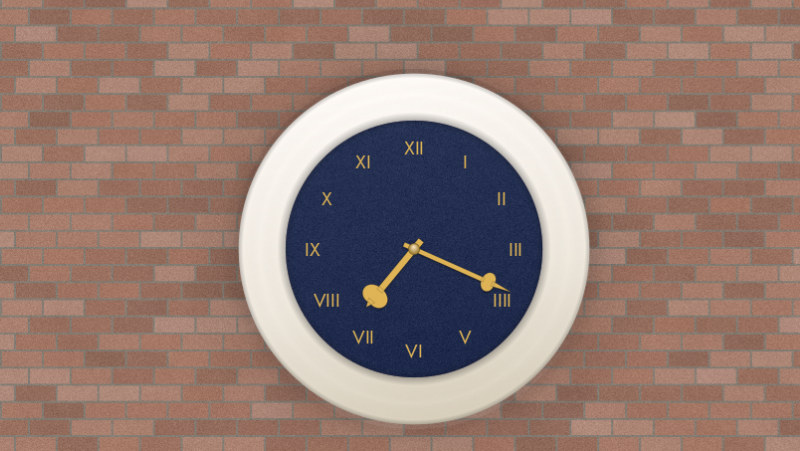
7:19
